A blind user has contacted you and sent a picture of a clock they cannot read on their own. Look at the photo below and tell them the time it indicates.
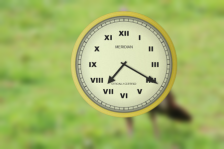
7:20
